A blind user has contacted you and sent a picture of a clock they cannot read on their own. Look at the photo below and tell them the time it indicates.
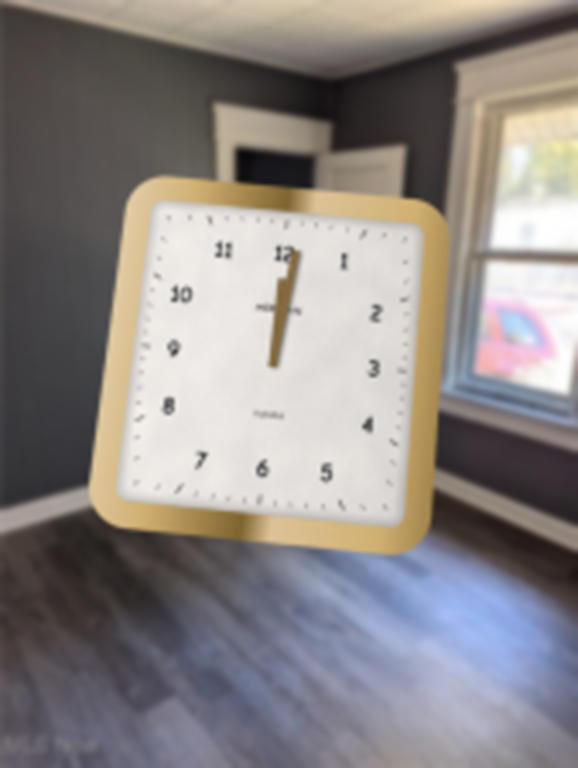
12:01
